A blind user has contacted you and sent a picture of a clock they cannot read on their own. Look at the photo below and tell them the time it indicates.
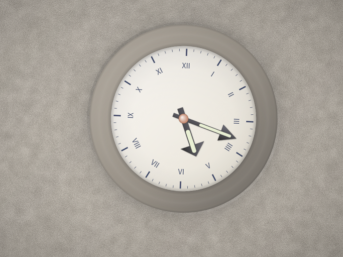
5:18
